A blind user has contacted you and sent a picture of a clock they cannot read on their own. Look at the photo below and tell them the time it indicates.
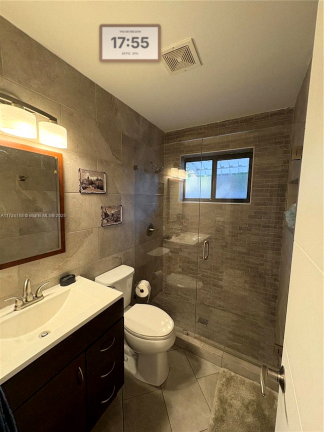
17:55
